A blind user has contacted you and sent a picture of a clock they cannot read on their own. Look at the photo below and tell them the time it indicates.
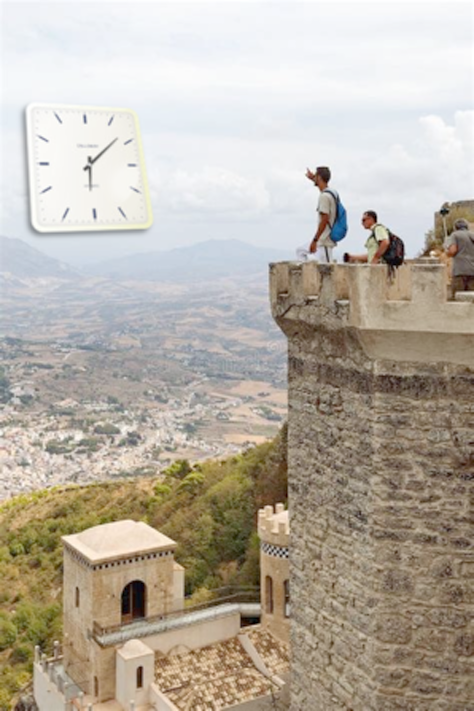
6:08
